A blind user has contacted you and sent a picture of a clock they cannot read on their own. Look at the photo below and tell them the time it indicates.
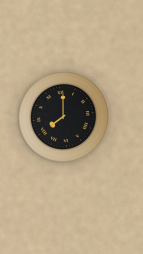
8:01
